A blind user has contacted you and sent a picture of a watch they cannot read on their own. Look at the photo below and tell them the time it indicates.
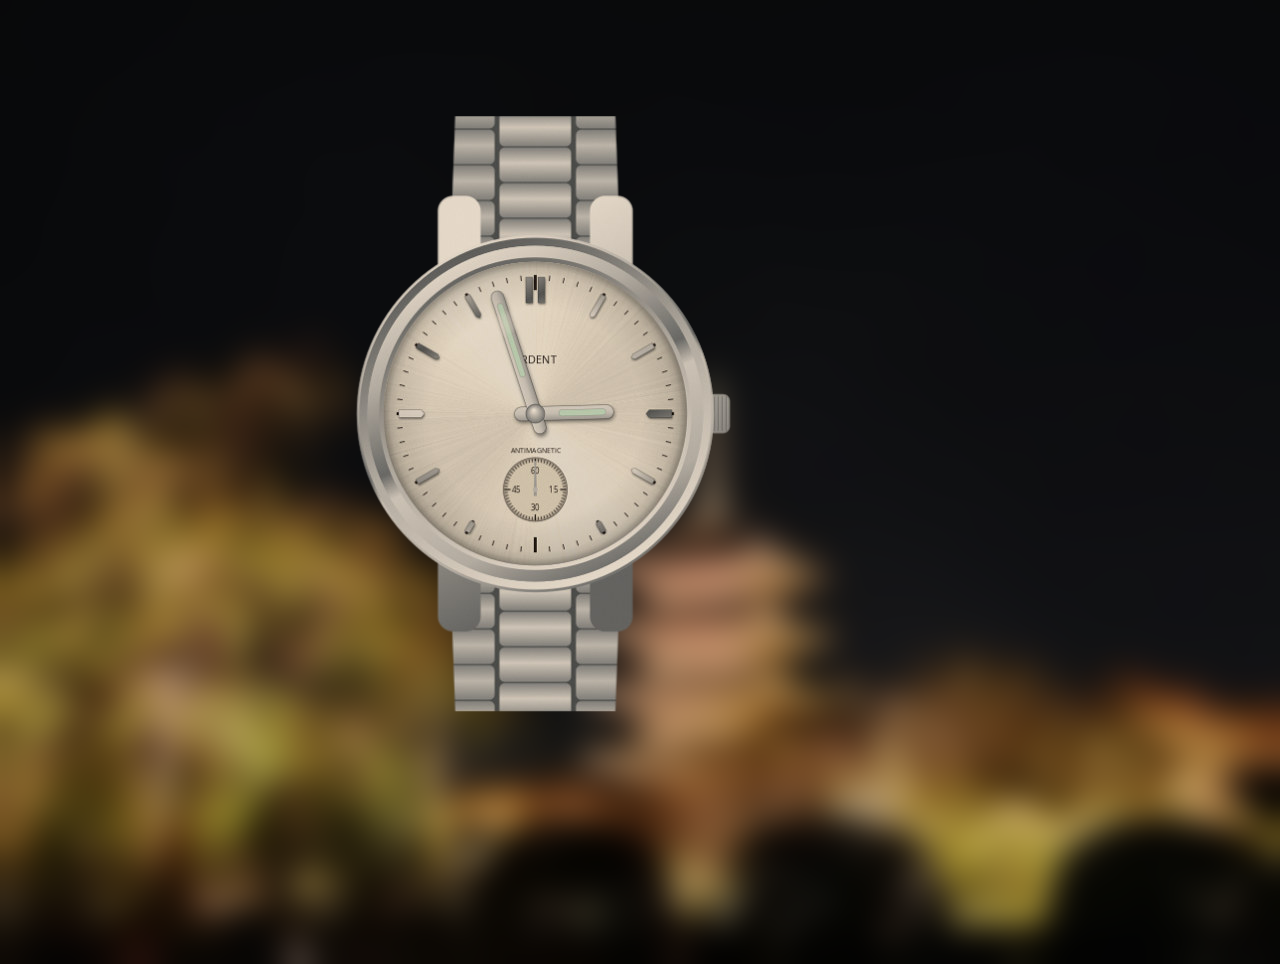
2:57
